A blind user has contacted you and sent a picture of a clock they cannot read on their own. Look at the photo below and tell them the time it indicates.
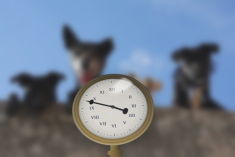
3:48
